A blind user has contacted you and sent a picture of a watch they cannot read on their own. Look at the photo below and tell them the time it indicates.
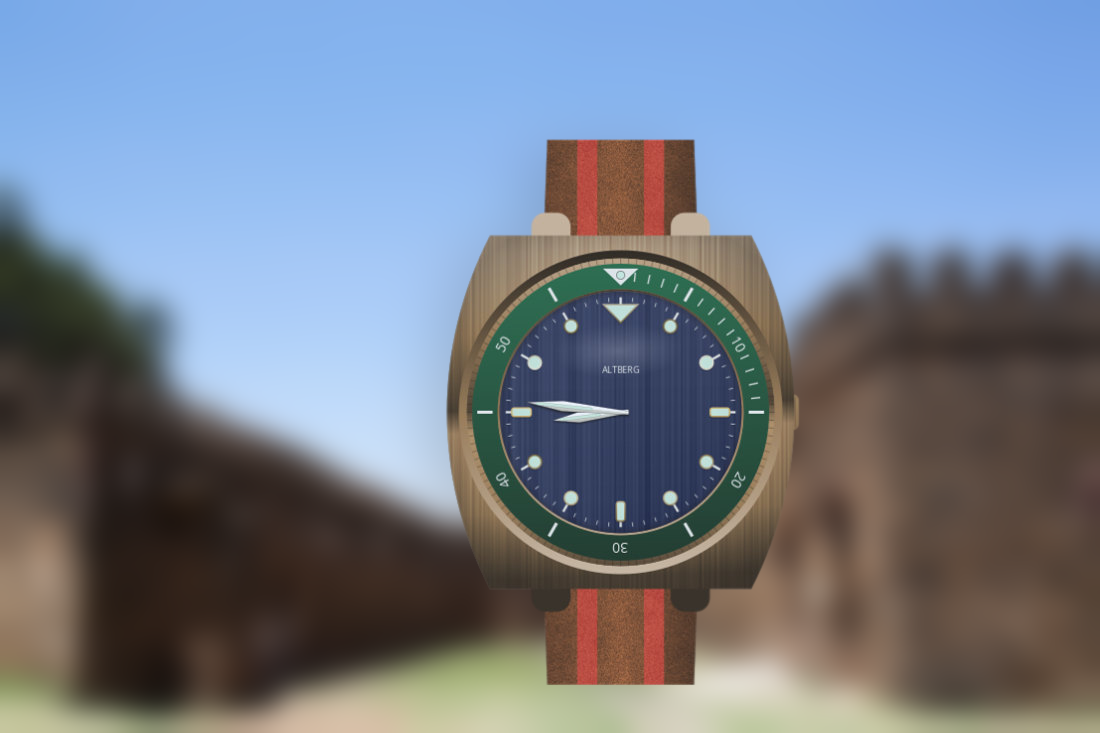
8:46
